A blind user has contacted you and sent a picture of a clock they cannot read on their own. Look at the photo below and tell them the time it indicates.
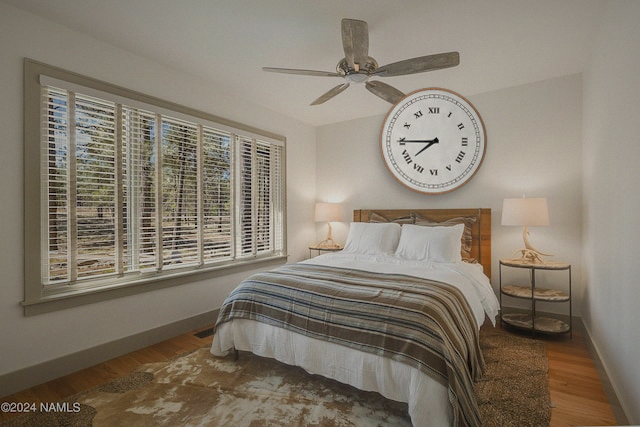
7:45
